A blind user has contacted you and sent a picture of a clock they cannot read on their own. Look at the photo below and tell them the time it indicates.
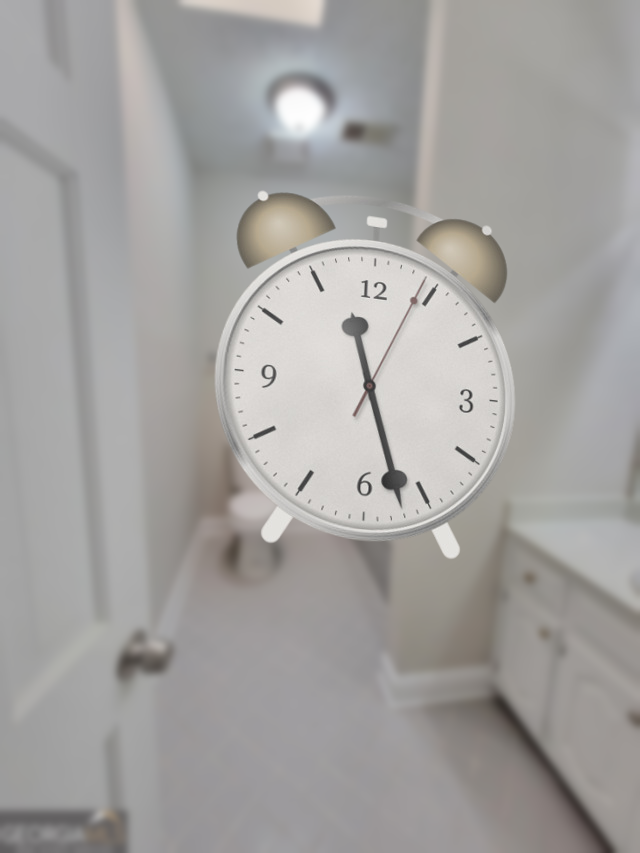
11:27:04
